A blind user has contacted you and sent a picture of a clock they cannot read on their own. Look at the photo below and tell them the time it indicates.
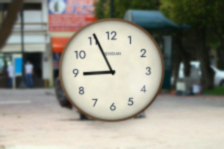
8:56
